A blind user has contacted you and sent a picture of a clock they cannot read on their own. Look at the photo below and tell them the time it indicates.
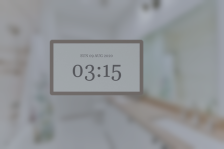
3:15
